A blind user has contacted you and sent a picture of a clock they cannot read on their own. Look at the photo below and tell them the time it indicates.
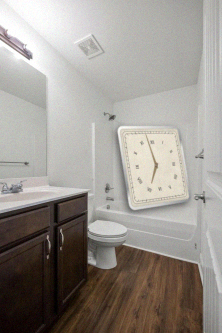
6:58
